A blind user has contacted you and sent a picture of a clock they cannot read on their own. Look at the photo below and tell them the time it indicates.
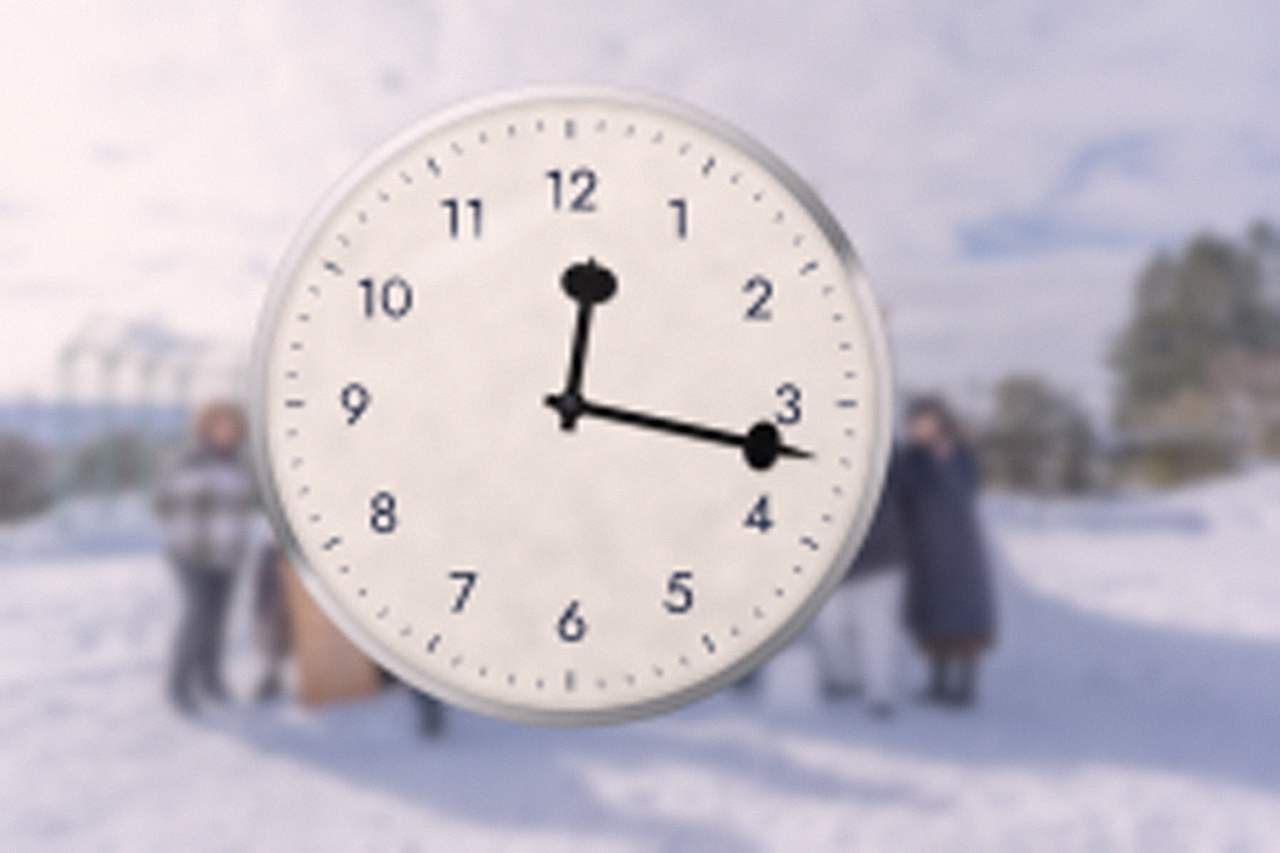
12:17
